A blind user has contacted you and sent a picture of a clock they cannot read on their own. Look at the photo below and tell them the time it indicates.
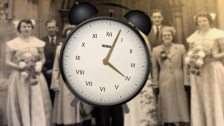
4:03
